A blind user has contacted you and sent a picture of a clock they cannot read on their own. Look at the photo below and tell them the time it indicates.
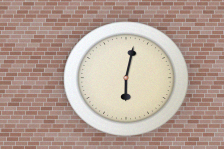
6:02
